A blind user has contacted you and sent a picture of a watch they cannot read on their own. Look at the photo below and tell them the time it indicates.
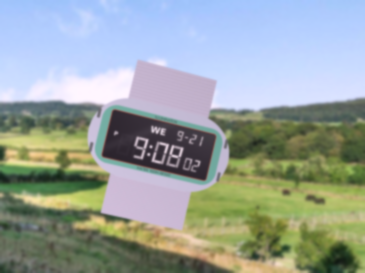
9:08:02
